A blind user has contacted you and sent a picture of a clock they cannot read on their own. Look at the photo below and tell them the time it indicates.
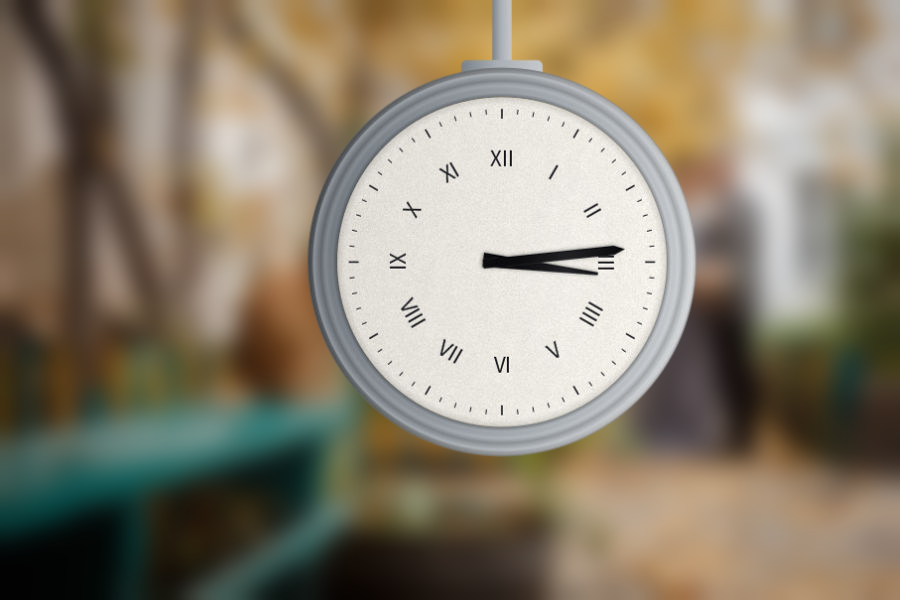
3:14
